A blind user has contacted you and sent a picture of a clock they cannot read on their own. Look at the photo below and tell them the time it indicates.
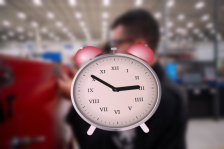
2:51
